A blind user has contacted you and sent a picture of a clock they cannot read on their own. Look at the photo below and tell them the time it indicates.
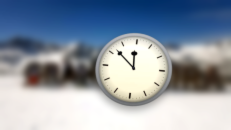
11:52
